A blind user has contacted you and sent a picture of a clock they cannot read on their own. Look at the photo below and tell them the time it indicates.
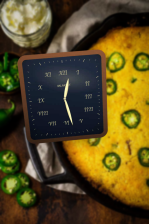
12:28
